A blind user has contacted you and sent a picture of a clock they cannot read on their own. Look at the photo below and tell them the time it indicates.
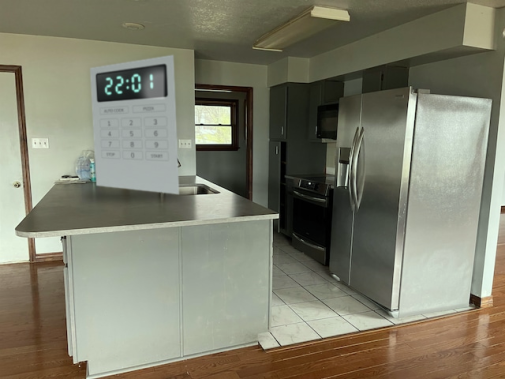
22:01
